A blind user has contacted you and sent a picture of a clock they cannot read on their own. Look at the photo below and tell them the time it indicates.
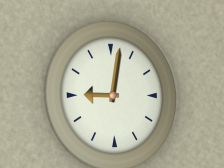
9:02
